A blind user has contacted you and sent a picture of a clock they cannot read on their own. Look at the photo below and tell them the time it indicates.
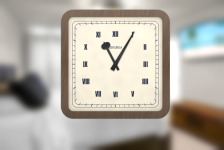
11:05
